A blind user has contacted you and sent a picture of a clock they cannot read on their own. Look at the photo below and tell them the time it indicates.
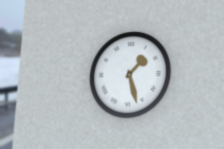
1:27
